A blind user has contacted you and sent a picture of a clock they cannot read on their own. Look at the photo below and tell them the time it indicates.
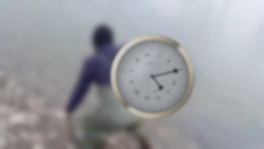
5:15
